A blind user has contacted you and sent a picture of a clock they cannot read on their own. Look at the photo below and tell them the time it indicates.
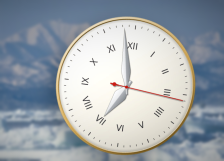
6:58:16
